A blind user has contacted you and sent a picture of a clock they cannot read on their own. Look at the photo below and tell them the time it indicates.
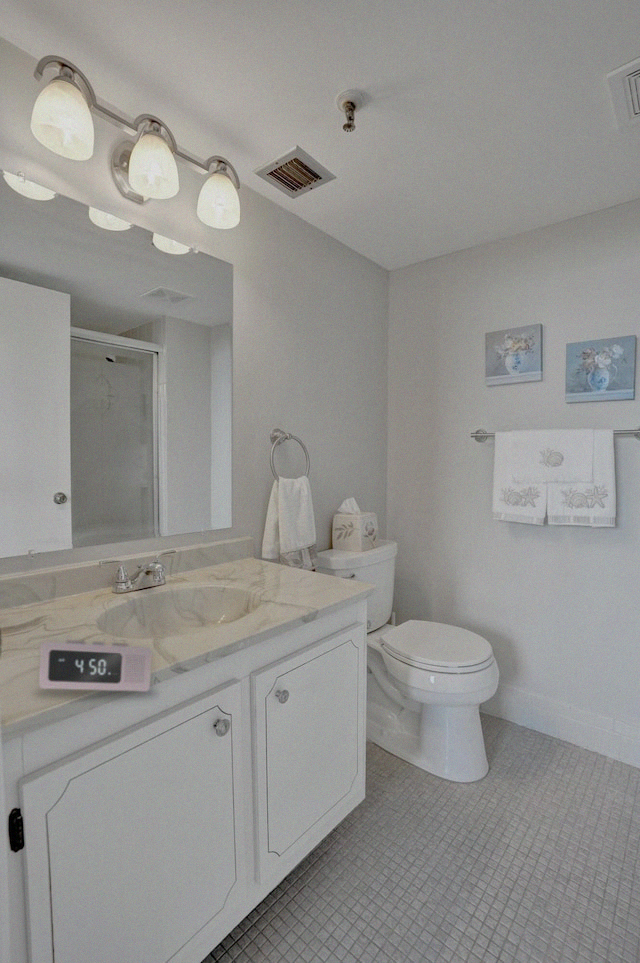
4:50
